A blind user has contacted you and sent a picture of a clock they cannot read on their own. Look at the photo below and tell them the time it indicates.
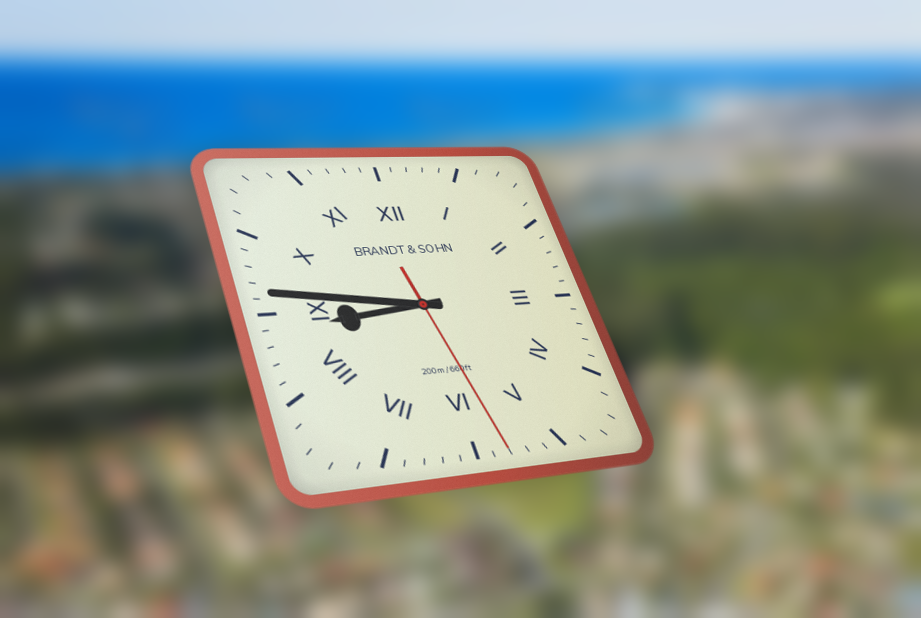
8:46:28
